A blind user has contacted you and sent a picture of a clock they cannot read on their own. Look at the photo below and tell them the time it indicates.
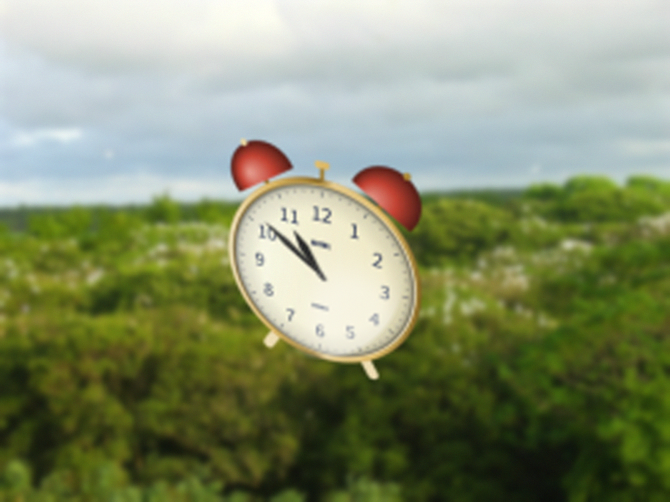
10:51
